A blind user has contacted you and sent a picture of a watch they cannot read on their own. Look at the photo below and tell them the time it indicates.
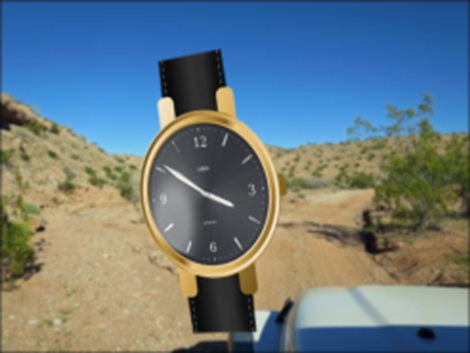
3:51
